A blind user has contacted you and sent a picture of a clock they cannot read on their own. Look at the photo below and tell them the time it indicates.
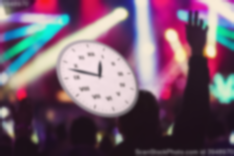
12:48
